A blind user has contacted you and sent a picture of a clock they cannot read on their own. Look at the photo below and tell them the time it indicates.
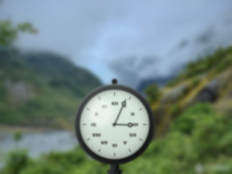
3:04
